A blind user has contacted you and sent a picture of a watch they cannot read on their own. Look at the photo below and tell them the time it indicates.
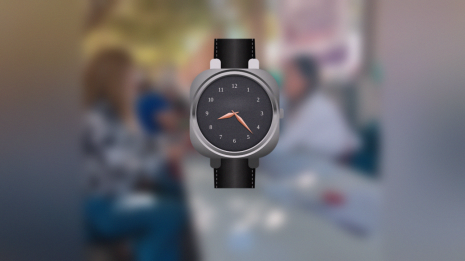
8:23
